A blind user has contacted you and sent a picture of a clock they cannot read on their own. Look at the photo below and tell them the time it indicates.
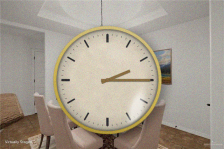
2:15
